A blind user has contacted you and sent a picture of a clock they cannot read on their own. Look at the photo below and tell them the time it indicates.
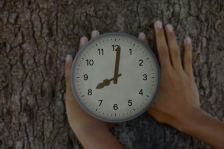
8:01
